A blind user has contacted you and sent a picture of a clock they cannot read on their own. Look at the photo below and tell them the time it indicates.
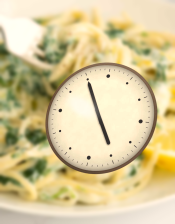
4:55
